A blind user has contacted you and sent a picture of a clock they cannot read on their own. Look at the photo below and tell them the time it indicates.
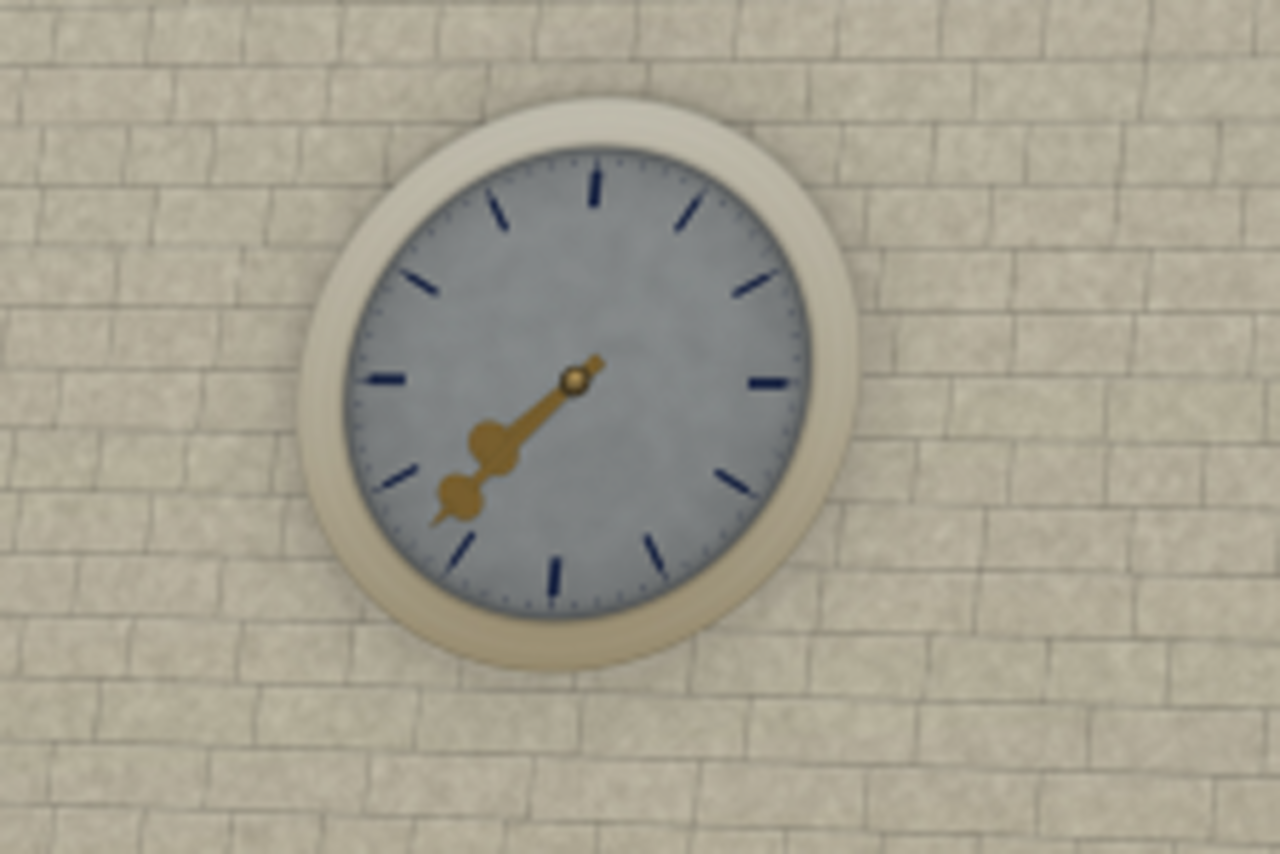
7:37
